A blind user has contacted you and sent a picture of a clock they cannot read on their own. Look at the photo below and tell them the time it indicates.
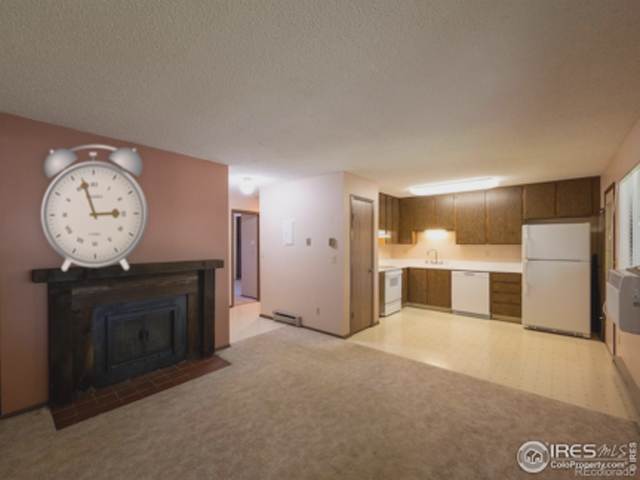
2:57
